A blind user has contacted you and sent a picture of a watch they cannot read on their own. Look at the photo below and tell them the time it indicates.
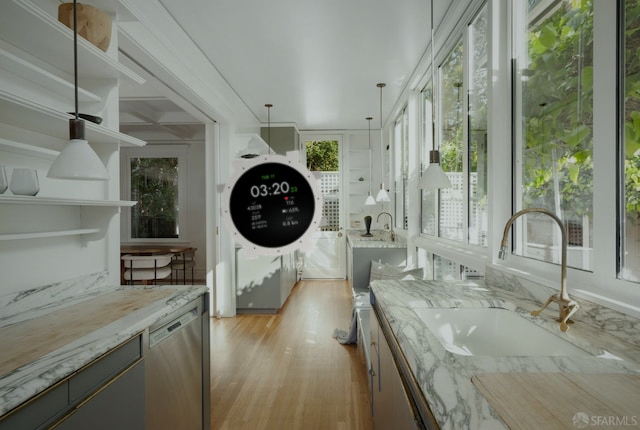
3:20
